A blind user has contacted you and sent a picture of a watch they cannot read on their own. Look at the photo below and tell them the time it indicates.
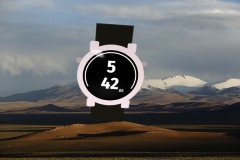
5:42
